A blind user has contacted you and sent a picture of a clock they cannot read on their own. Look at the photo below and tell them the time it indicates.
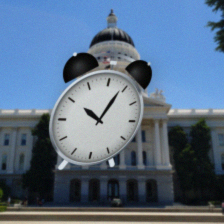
10:04
